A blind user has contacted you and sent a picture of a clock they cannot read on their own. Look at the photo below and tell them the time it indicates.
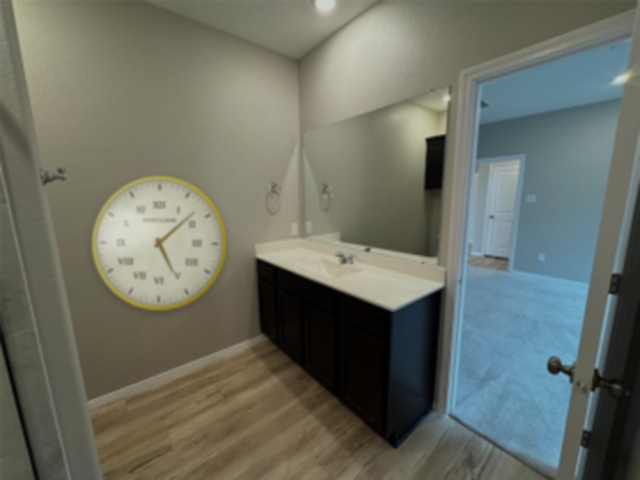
5:08
